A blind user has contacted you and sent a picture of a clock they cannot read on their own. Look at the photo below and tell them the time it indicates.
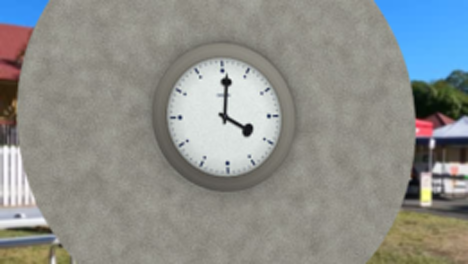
4:01
